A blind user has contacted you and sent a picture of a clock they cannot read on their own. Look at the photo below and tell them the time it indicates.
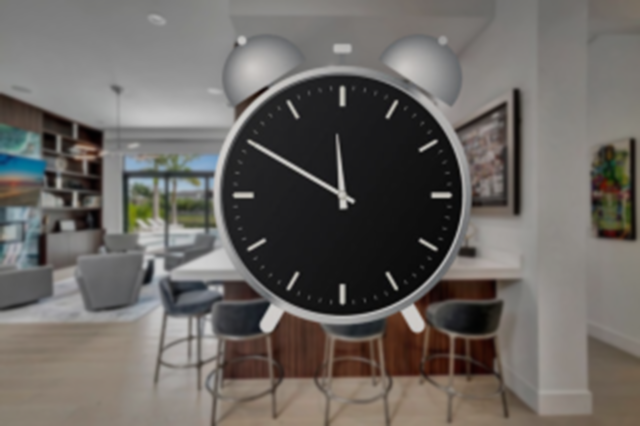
11:50
